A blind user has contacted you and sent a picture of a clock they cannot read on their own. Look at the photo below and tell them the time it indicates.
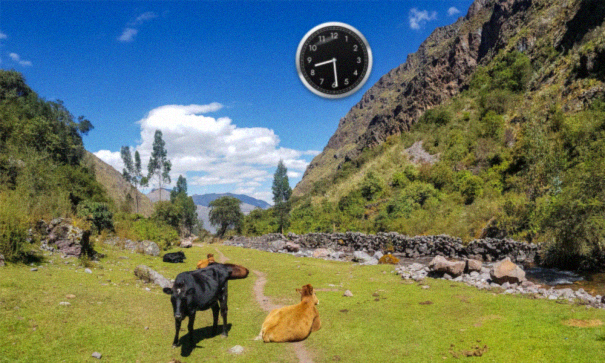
8:29
